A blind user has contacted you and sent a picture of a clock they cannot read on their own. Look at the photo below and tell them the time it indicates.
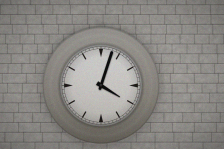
4:03
